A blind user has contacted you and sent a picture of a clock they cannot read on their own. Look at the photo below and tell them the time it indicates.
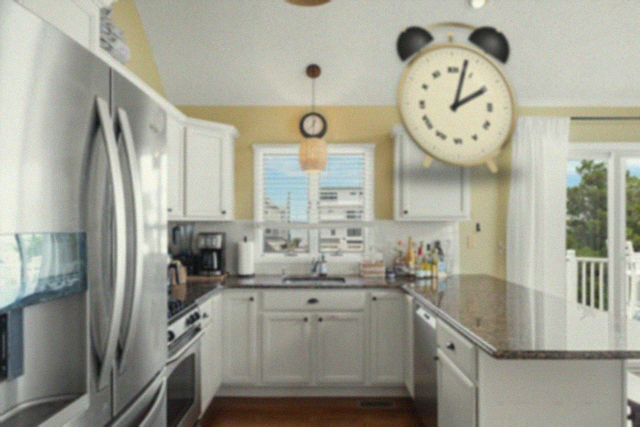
2:03
